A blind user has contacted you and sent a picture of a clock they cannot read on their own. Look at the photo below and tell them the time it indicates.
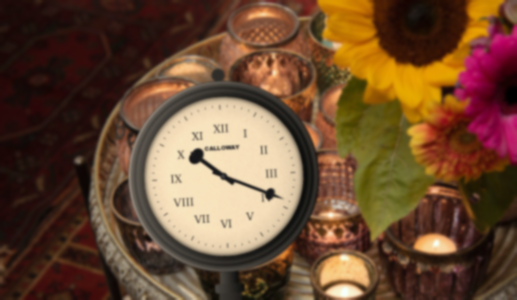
10:19
